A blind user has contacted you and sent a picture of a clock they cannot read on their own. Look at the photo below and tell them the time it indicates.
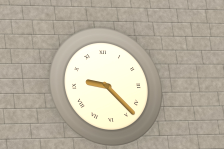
9:23
